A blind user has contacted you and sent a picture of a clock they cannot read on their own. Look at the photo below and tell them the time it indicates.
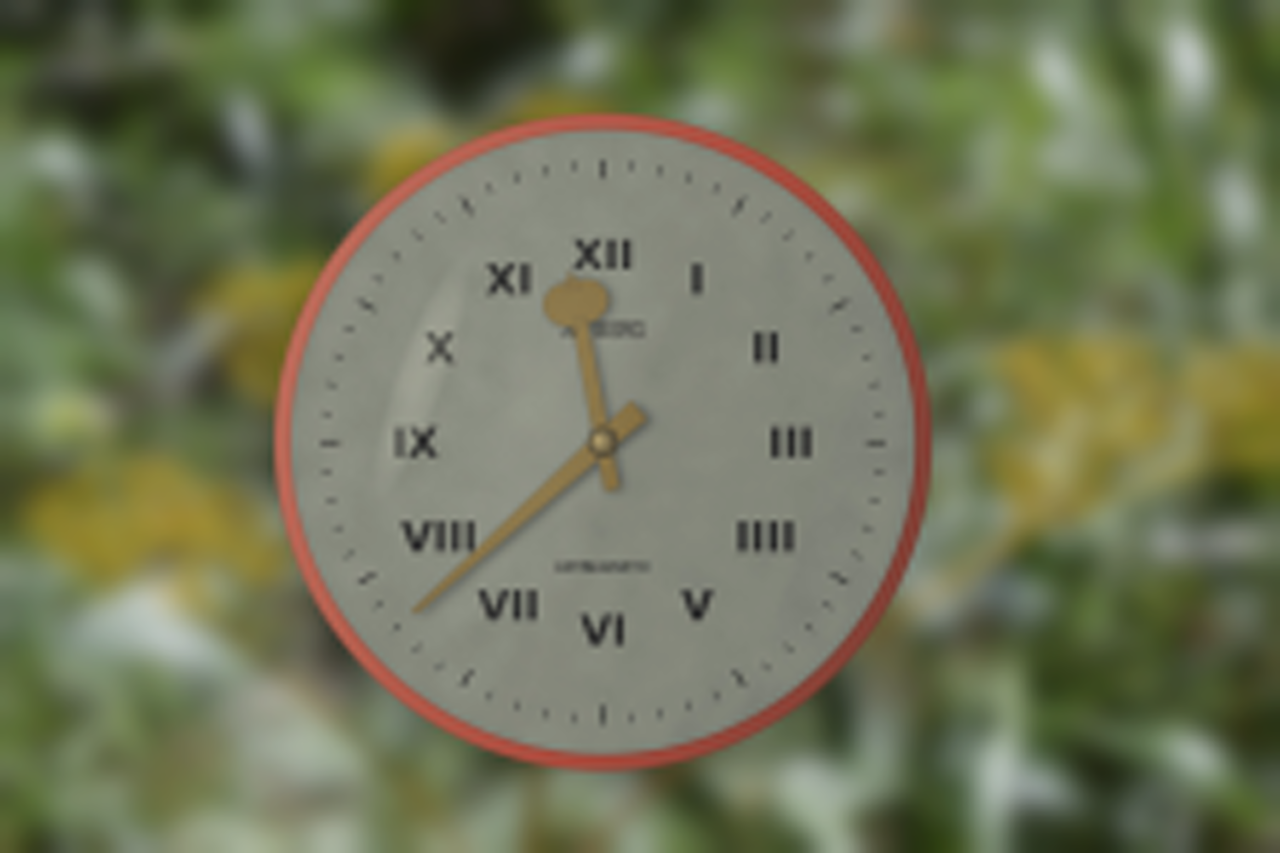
11:38
